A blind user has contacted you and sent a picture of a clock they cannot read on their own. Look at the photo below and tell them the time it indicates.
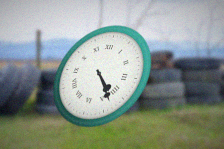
4:23
